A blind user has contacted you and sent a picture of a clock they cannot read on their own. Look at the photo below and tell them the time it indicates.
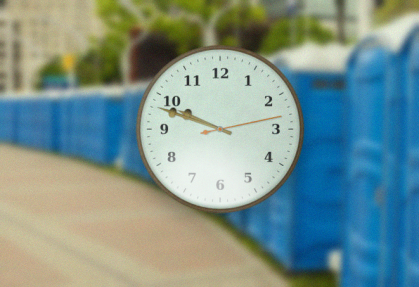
9:48:13
